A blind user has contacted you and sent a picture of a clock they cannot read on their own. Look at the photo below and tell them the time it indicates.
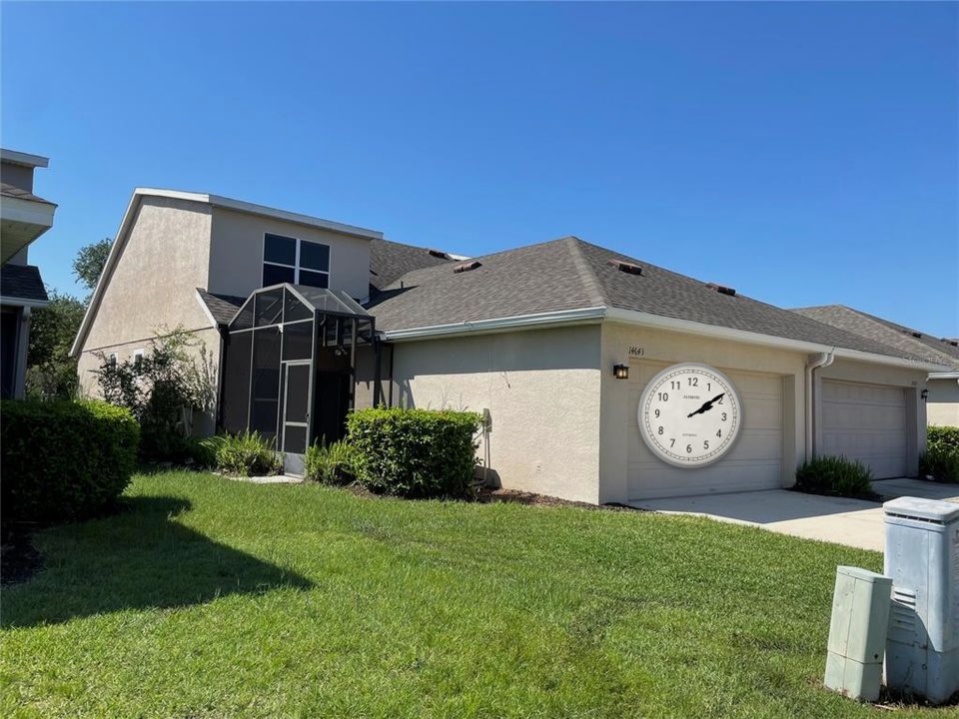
2:09
